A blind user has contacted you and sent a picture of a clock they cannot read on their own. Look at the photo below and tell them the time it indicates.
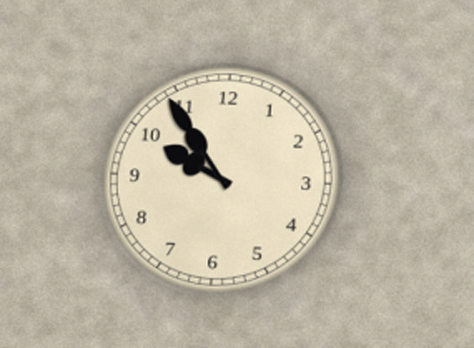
9:54
